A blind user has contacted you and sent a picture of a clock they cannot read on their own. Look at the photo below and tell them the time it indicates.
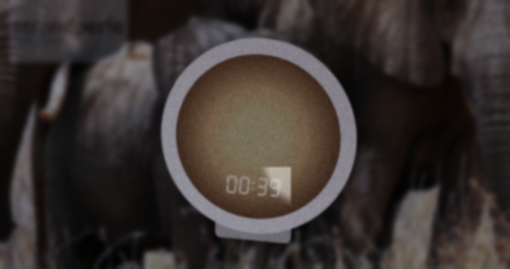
0:39
